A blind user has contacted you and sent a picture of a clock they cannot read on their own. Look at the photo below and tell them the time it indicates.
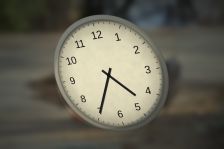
4:35
